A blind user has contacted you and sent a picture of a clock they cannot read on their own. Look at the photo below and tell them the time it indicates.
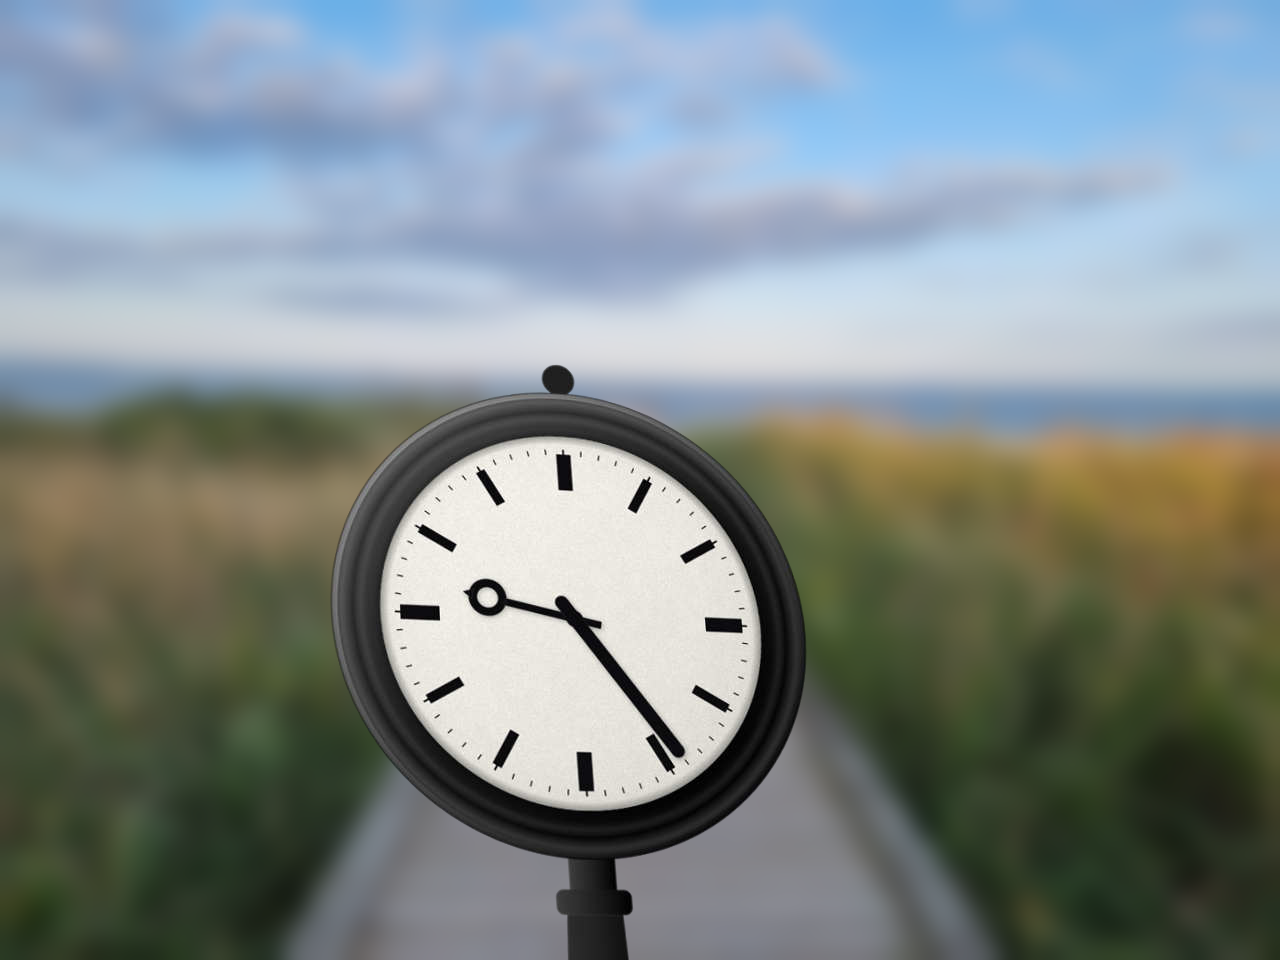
9:24
